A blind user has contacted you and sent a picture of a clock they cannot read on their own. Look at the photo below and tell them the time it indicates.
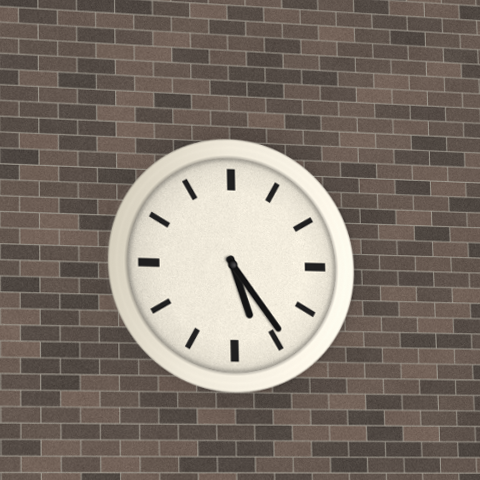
5:24
